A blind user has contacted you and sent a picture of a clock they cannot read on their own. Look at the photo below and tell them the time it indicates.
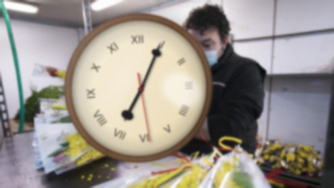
7:04:29
